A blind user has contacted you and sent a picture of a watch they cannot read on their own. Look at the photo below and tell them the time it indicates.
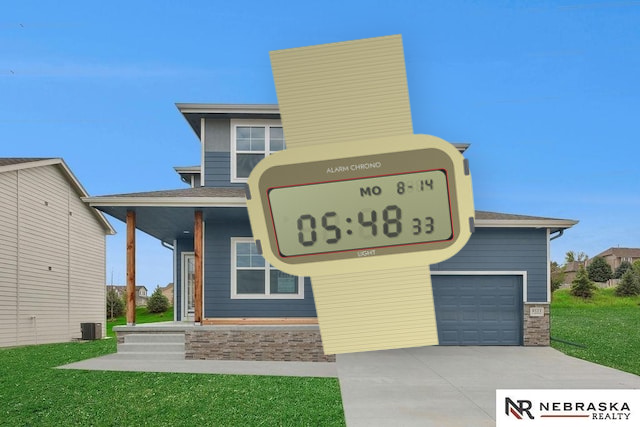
5:48:33
